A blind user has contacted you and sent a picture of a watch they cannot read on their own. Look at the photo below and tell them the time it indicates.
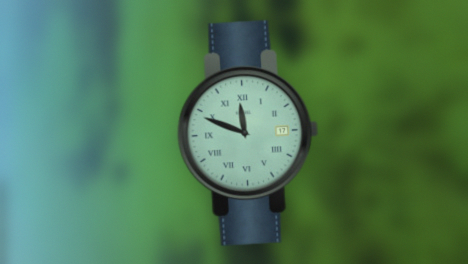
11:49
